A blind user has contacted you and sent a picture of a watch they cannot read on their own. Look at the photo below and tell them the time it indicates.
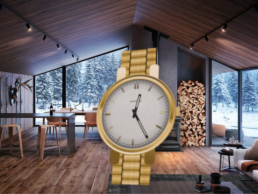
12:25
